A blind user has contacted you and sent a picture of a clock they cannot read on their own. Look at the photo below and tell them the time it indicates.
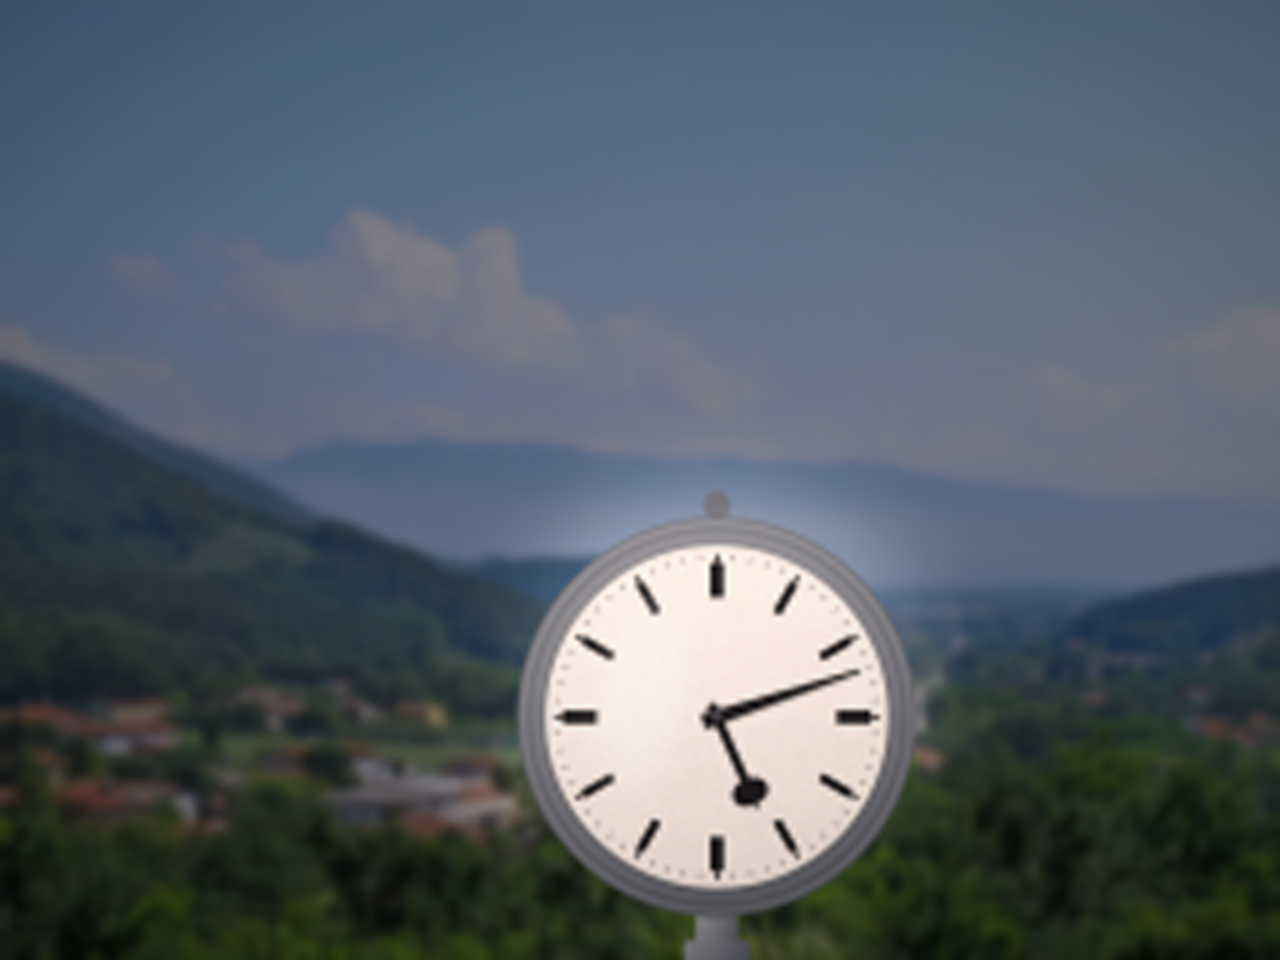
5:12
